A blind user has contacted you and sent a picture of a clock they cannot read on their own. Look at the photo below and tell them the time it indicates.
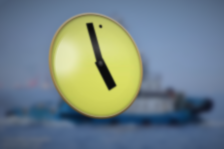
4:57
